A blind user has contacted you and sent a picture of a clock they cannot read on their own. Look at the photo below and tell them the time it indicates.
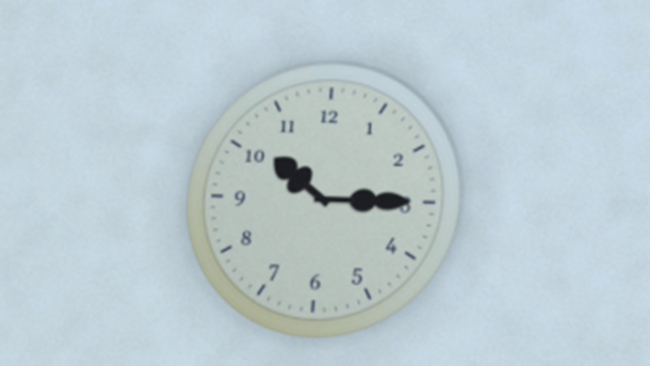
10:15
